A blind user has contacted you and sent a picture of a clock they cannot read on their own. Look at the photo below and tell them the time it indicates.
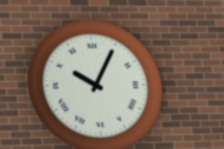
10:05
